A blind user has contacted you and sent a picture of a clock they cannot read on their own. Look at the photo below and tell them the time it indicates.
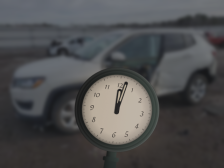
12:02
